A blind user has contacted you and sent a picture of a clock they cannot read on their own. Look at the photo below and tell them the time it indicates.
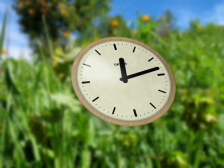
12:13
